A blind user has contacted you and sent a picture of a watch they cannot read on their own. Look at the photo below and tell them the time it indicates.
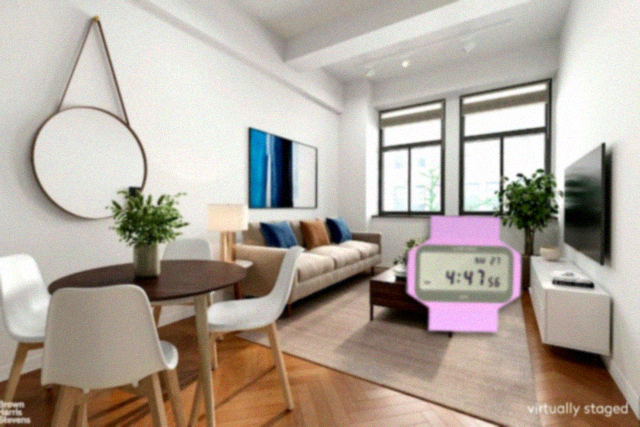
4:47
